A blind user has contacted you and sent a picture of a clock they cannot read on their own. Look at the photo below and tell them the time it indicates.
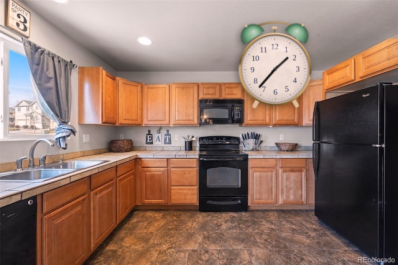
1:37
